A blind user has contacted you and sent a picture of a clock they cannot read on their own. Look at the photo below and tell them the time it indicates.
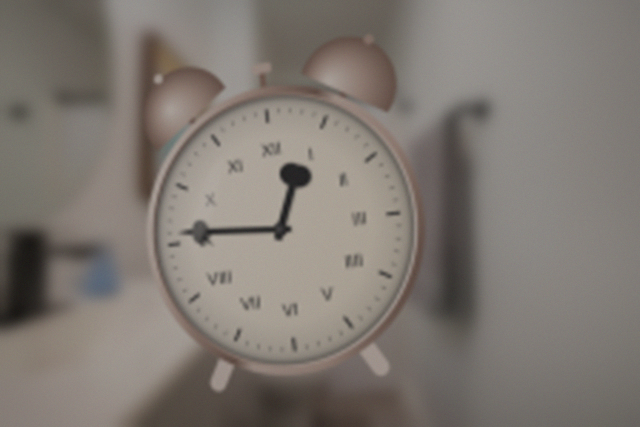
12:46
